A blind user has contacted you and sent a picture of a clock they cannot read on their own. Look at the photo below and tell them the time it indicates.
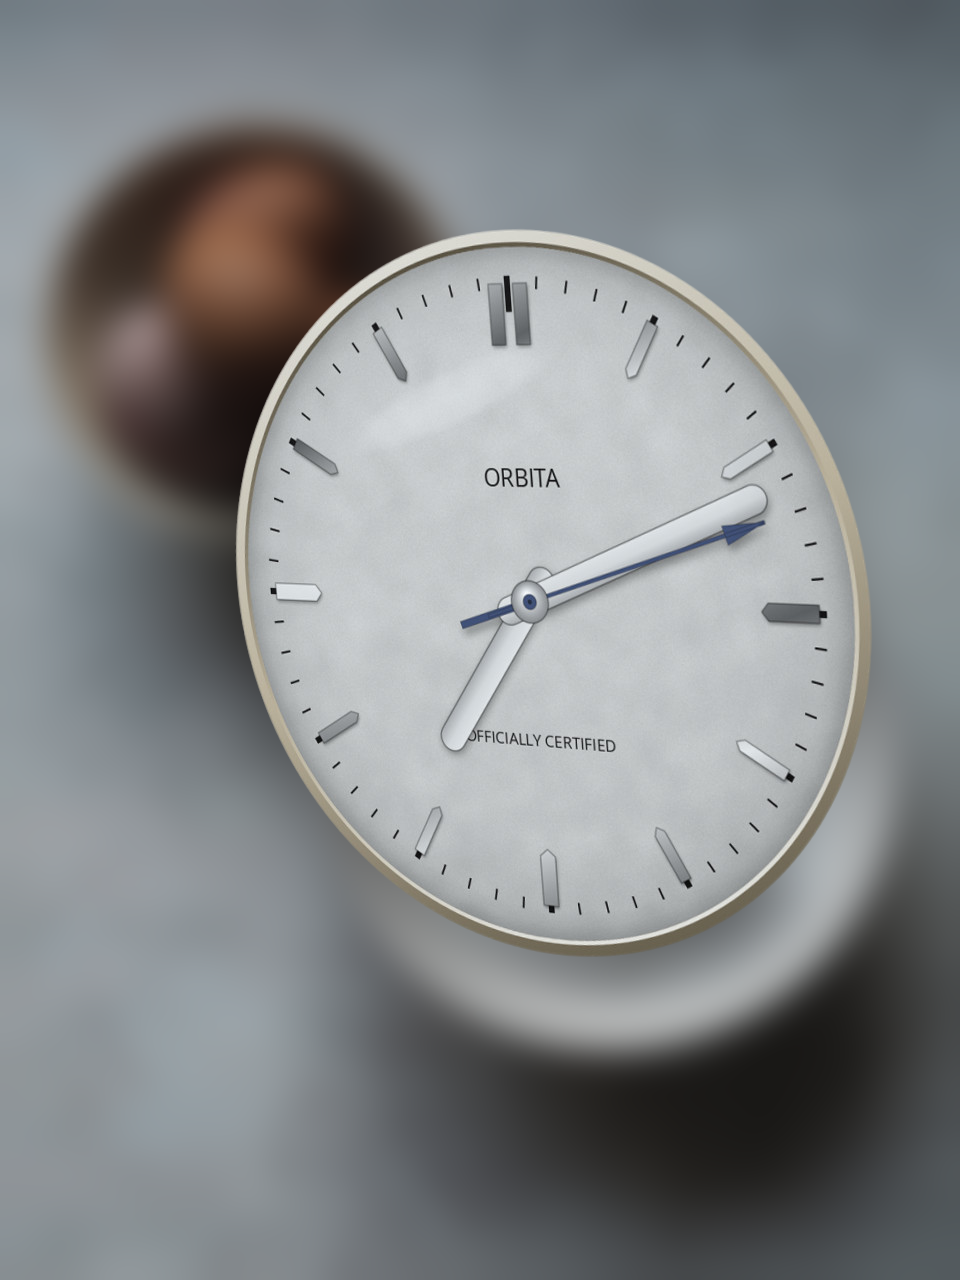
7:11:12
